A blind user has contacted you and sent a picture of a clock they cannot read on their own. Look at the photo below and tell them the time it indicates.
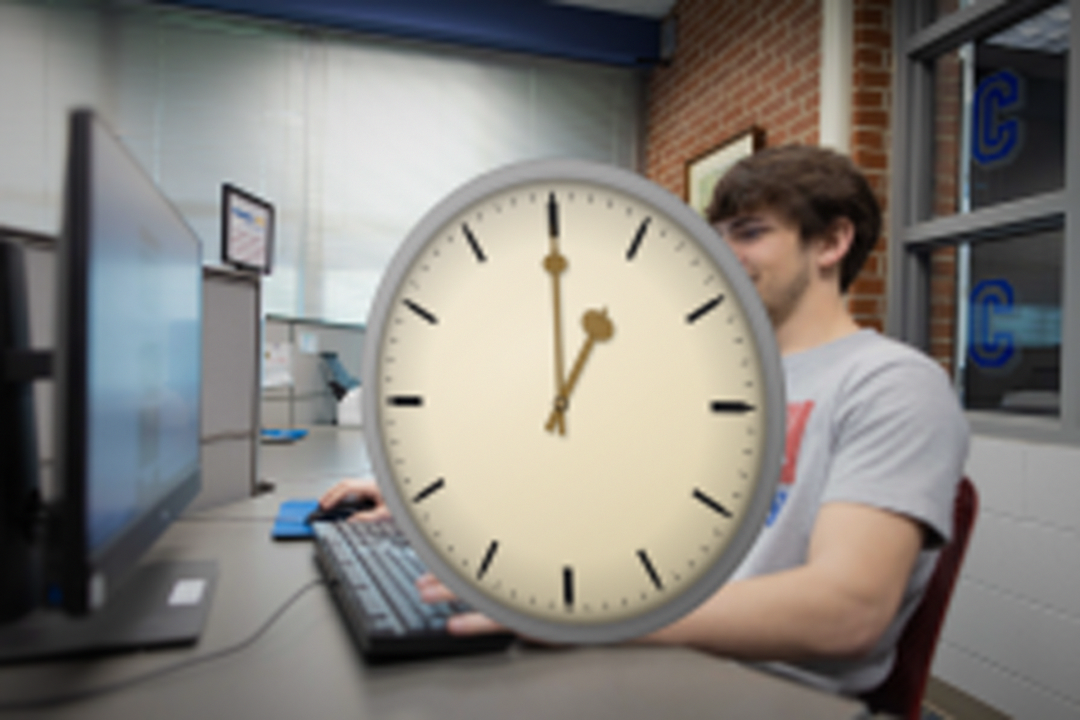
1:00
